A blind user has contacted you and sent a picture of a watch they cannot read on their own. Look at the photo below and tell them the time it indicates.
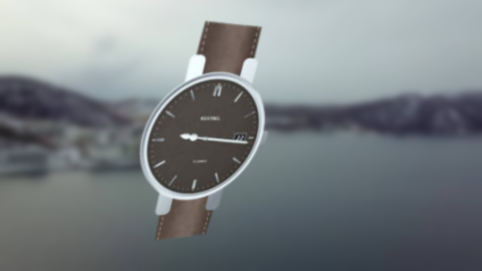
9:16
